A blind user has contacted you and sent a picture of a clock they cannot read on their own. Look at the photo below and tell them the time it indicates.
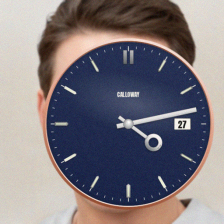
4:13
